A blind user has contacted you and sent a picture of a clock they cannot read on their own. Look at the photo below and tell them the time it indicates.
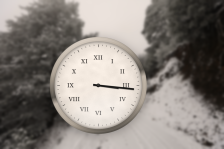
3:16
